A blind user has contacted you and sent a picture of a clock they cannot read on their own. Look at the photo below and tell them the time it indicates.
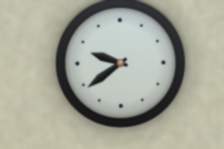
9:39
